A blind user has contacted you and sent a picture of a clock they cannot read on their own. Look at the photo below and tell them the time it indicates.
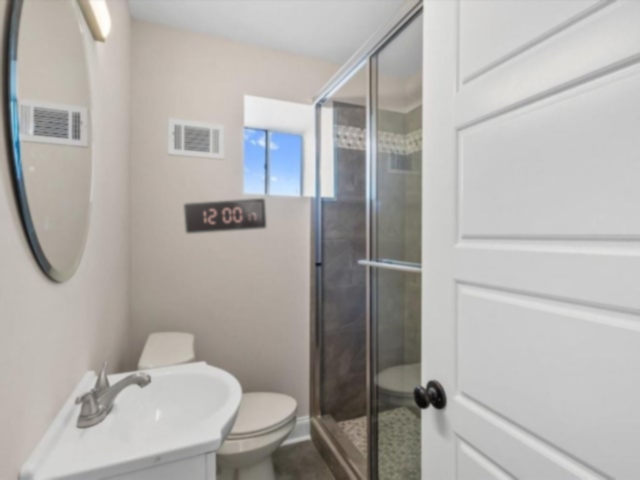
12:00
